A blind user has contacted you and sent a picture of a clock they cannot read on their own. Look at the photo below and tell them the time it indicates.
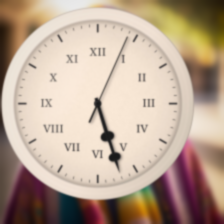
5:27:04
